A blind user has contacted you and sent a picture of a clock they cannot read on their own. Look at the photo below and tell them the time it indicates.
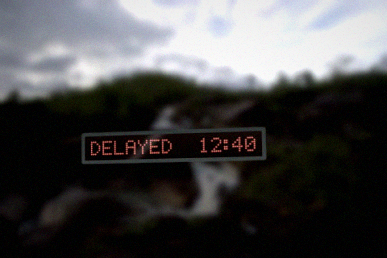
12:40
